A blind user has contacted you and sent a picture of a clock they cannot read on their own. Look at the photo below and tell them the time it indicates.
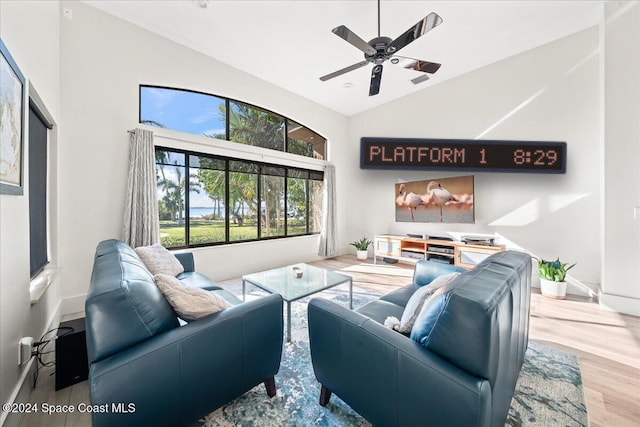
8:29
